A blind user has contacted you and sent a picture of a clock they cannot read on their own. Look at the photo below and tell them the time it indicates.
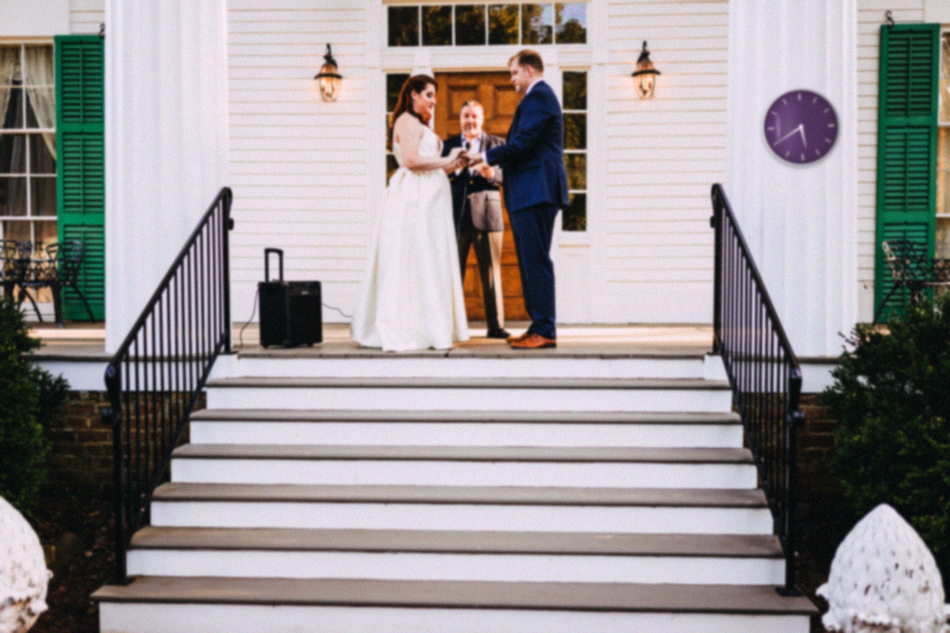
5:40
